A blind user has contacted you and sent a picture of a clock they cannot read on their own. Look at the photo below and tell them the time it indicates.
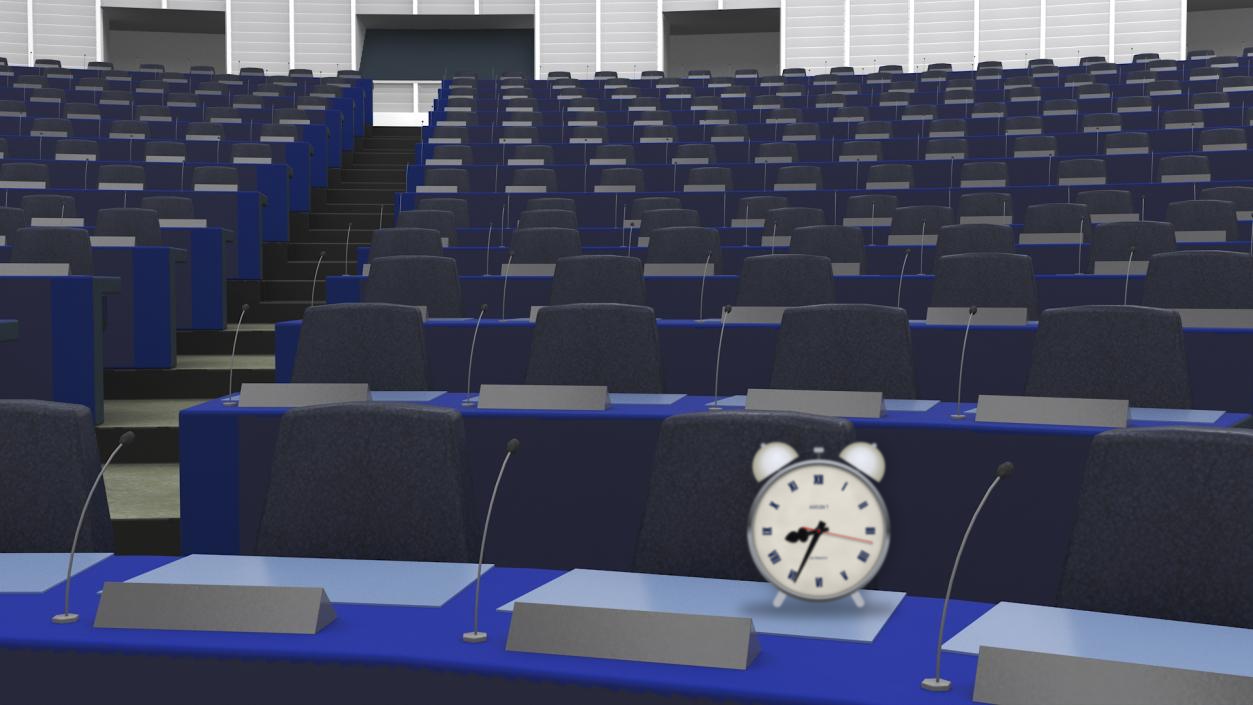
8:34:17
